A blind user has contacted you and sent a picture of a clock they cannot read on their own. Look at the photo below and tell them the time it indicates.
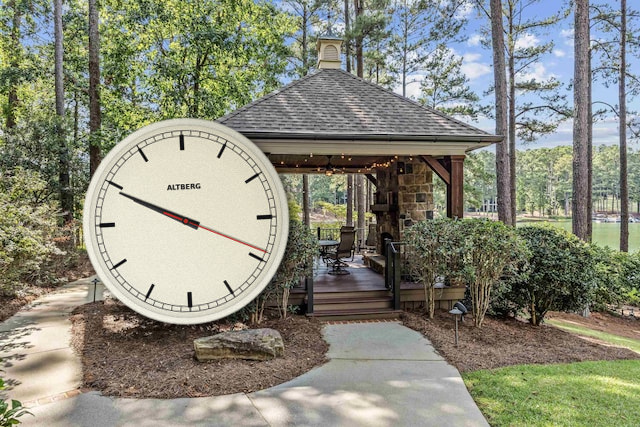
9:49:19
